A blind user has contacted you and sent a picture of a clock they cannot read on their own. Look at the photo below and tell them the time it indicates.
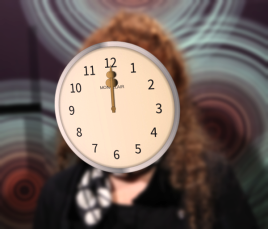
12:00
